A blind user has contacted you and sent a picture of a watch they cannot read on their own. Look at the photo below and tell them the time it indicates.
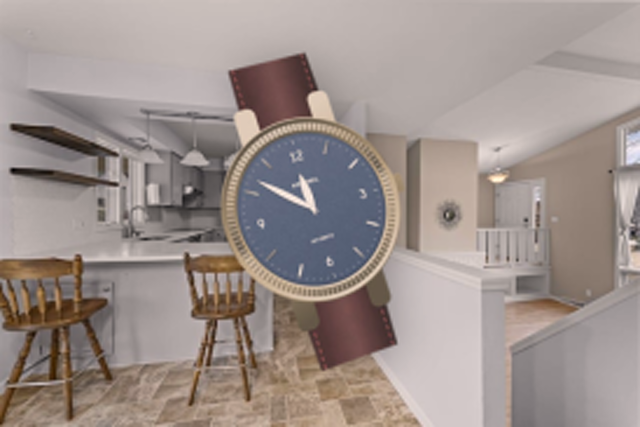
11:52
